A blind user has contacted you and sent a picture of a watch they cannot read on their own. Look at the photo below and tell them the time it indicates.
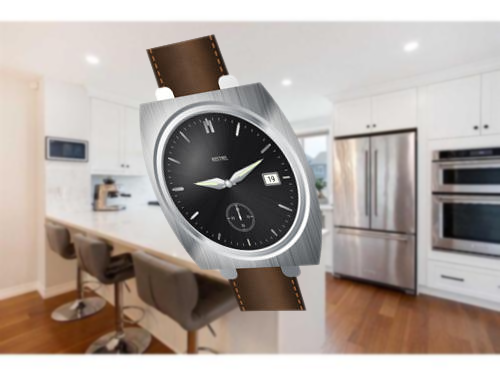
9:11
